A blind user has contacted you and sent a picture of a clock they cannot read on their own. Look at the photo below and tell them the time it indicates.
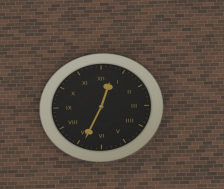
12:34
